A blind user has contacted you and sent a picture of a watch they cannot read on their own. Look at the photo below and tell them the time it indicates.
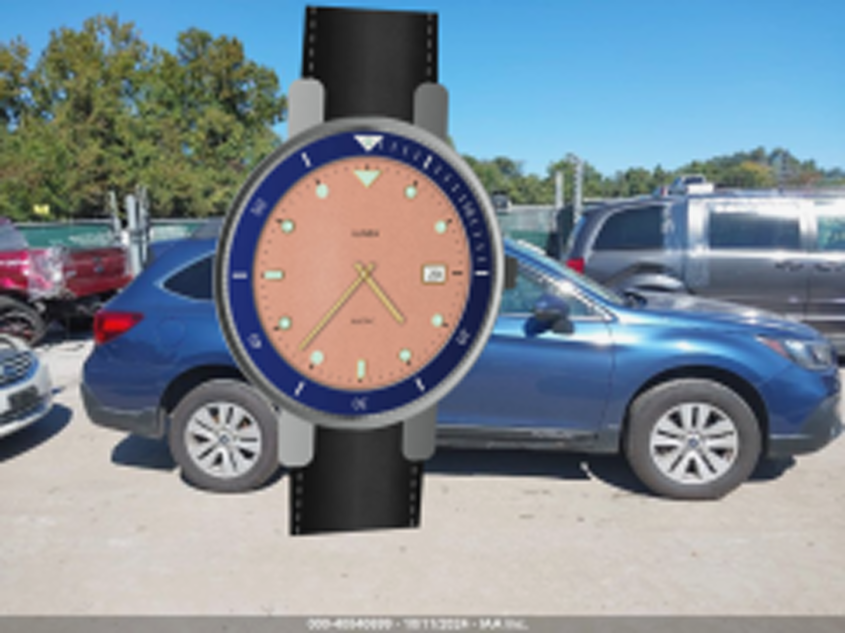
4:37
